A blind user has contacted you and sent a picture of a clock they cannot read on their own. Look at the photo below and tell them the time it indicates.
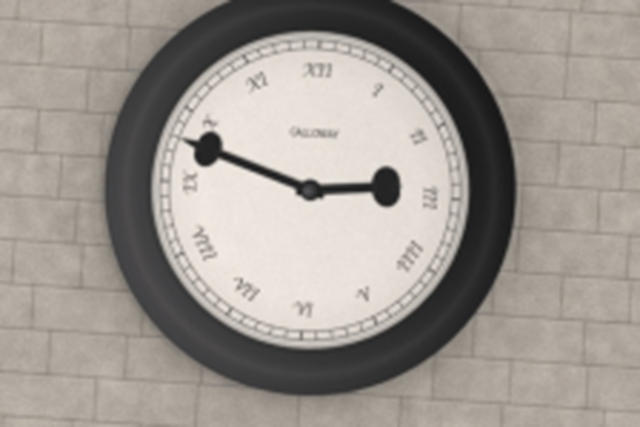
2:48
